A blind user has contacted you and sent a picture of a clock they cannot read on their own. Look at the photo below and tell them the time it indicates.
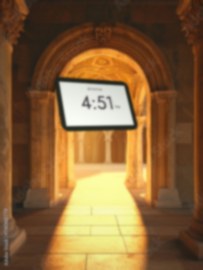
4:51
